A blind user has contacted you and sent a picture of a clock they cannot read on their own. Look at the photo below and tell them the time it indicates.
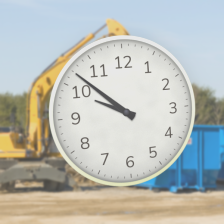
9:52
